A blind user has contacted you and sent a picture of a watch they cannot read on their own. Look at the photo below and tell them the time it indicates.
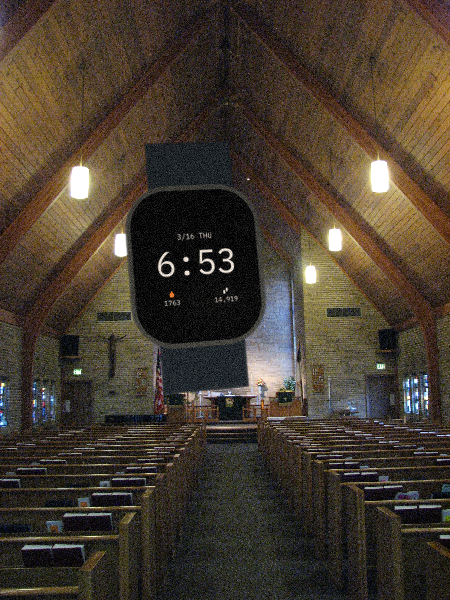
6:53
